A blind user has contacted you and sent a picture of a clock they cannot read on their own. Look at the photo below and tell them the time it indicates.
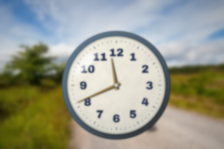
11:41
